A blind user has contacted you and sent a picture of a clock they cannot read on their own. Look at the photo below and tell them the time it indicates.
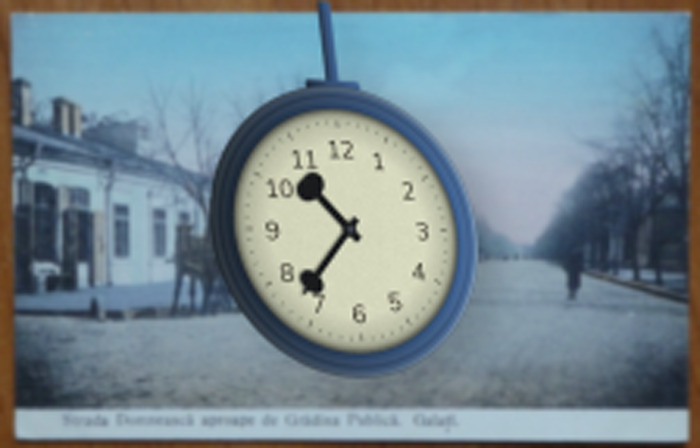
10:37
